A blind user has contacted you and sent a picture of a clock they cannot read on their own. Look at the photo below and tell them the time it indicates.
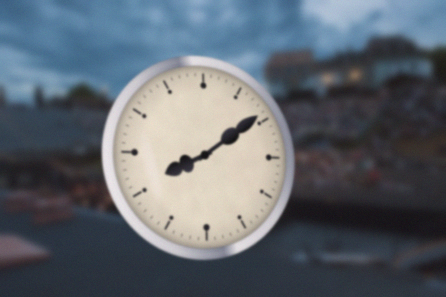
8:09
